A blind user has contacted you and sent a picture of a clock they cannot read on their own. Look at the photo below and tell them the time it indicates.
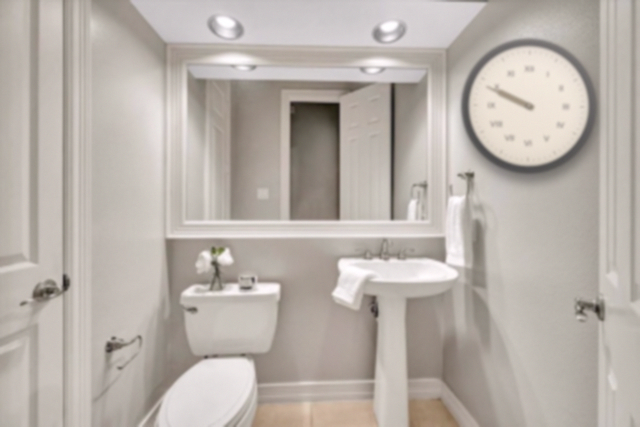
9:49
